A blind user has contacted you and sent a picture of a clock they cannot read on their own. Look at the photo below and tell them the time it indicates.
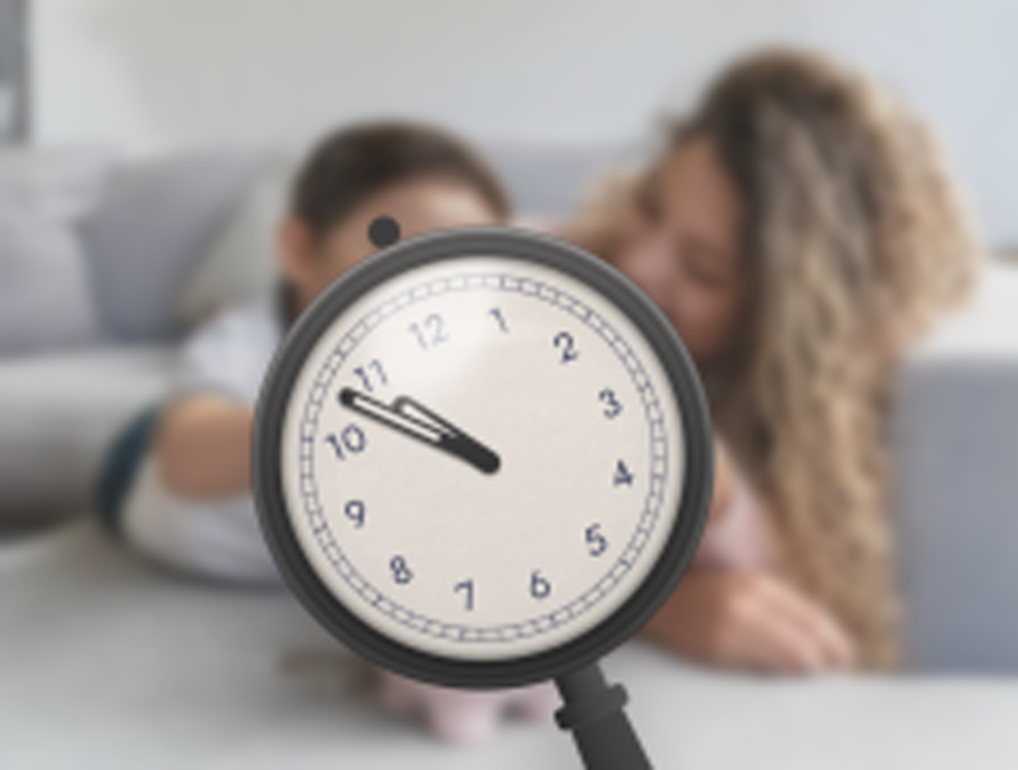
10:53
